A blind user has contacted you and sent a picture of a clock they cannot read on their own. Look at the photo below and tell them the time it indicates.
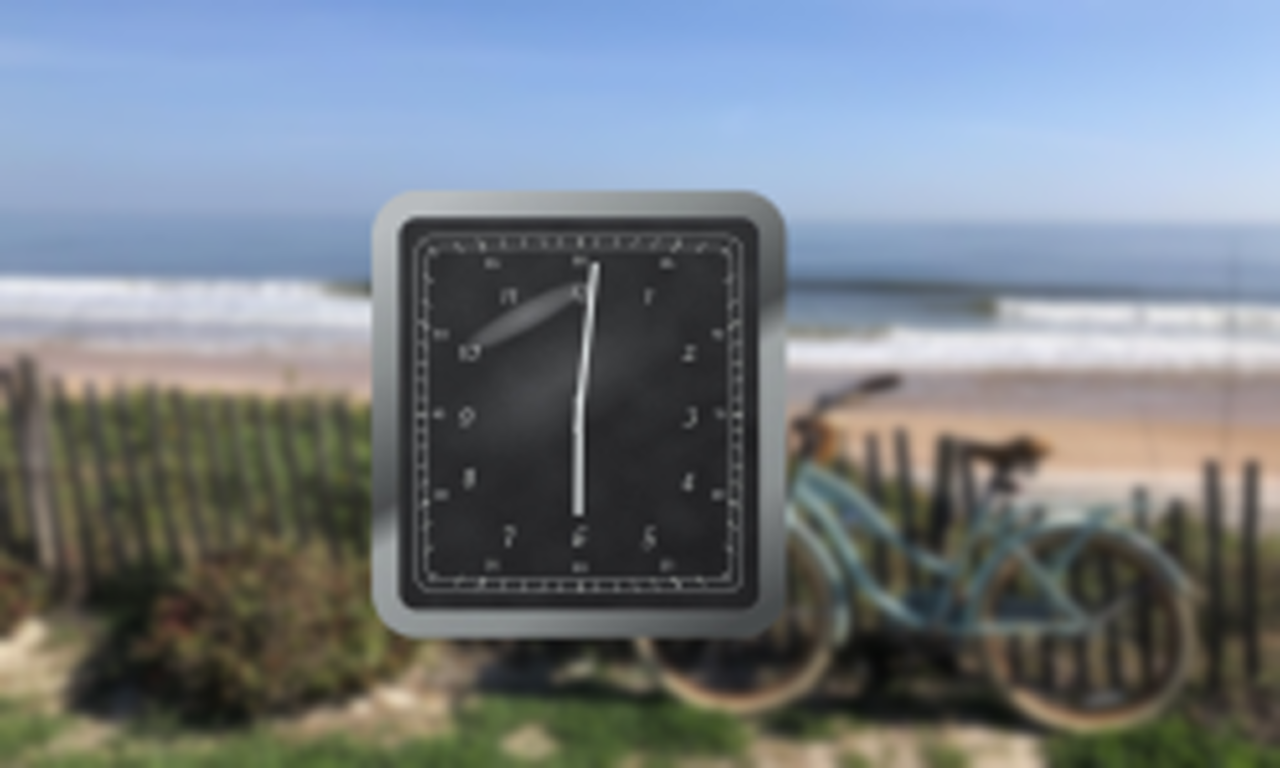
6:01
